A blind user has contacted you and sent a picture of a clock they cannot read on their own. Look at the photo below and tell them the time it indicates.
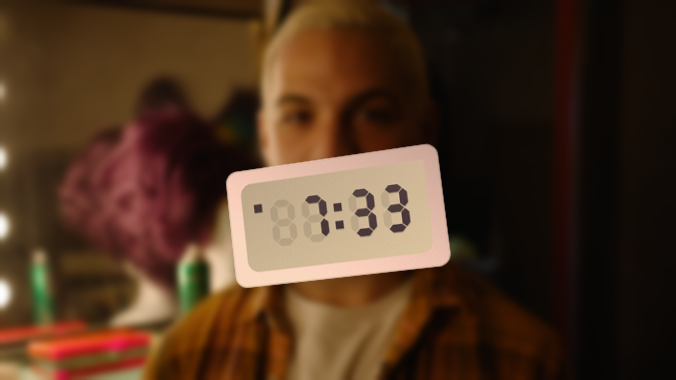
7:33
